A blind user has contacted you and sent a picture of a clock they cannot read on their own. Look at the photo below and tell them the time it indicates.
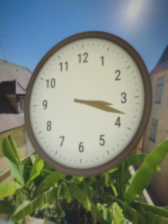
3:18
